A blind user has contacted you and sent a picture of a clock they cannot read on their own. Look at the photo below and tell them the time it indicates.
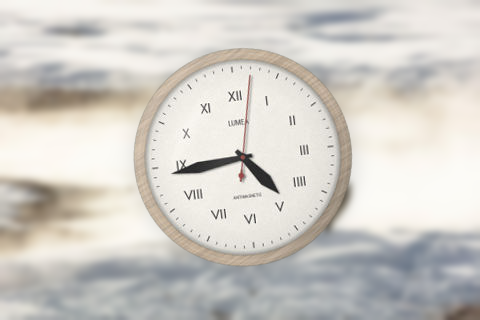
4:44:02
